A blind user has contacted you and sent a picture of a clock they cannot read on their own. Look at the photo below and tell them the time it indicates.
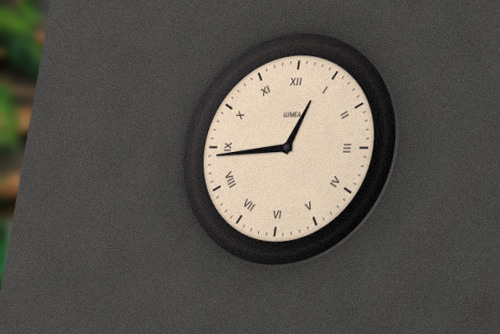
12:44
